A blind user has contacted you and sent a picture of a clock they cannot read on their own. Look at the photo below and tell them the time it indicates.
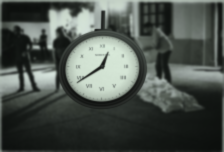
12:39
